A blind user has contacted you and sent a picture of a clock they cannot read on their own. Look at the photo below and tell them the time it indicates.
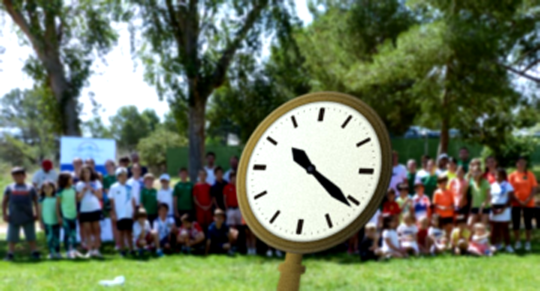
10:21
